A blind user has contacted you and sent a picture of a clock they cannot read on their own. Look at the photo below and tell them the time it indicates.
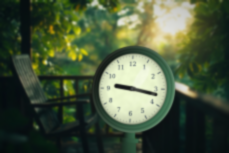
9:17
